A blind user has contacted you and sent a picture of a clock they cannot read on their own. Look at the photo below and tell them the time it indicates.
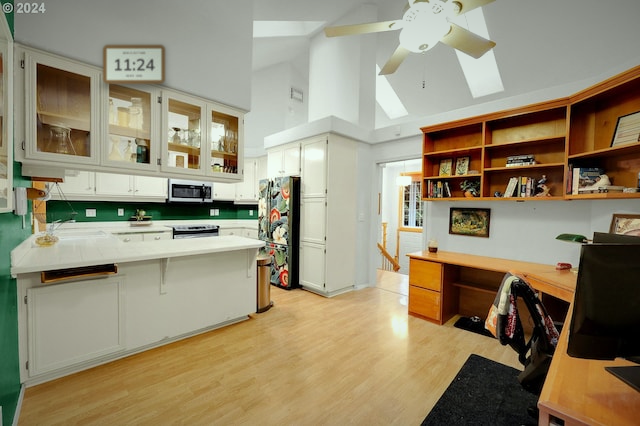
11:24
